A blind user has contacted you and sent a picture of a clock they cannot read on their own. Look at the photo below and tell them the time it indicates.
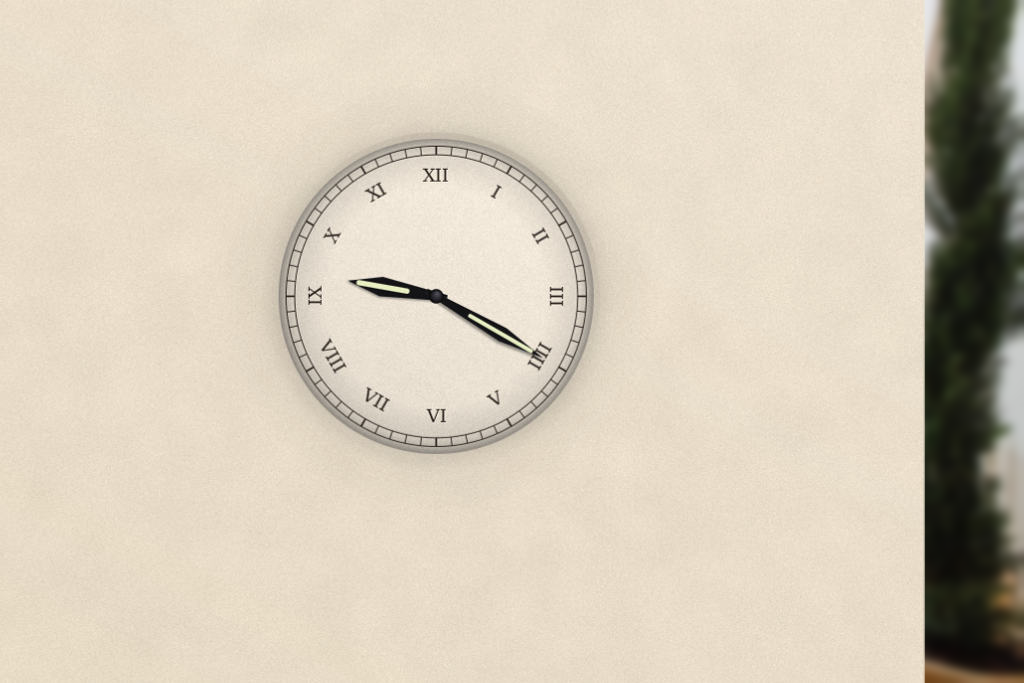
9:20
